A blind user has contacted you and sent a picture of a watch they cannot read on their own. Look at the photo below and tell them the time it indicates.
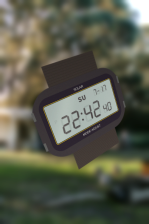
22:42:40
